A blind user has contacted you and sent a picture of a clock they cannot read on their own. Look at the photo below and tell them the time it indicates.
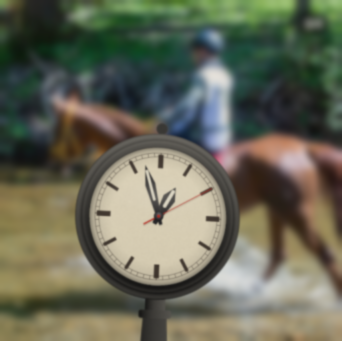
12:57:10
